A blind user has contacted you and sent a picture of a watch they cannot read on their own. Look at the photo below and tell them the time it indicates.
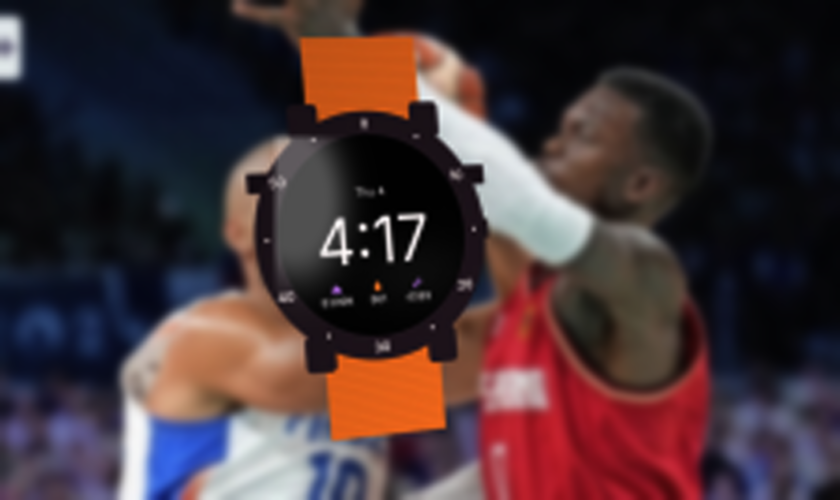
4:17
